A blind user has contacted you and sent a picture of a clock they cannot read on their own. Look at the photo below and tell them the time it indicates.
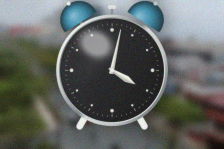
4:02
